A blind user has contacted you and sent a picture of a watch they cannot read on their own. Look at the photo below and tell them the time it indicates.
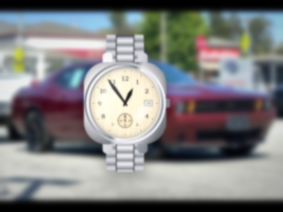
12:54
